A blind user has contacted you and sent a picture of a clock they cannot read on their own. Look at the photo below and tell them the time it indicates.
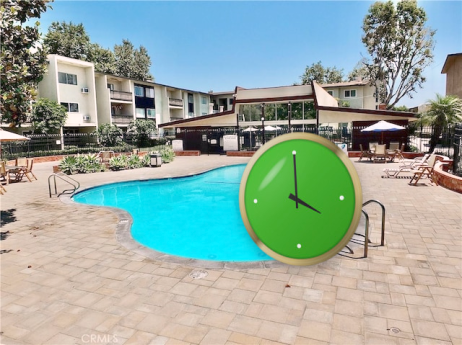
4:00
